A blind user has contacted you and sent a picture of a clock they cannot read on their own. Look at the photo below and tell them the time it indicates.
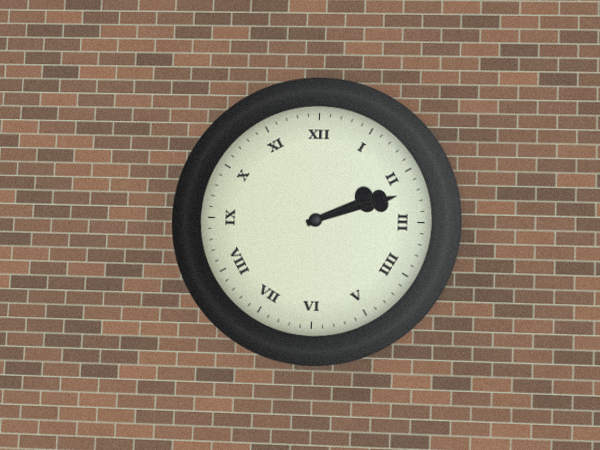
2:12
